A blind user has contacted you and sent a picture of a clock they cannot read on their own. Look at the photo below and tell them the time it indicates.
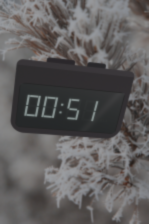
0:51
